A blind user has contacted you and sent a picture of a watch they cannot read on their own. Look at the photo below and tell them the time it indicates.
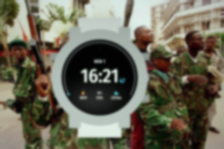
16:21
